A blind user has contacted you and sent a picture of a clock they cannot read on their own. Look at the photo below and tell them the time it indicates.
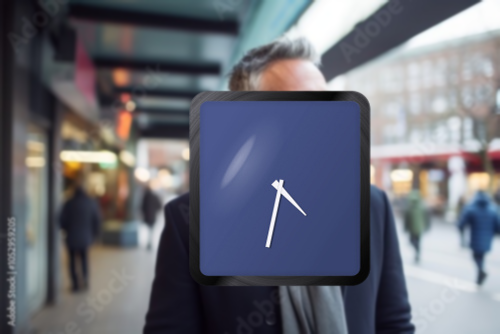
4:32
